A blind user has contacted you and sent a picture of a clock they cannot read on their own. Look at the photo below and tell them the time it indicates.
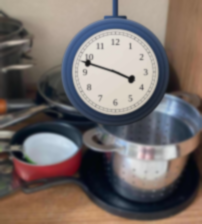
3:48
